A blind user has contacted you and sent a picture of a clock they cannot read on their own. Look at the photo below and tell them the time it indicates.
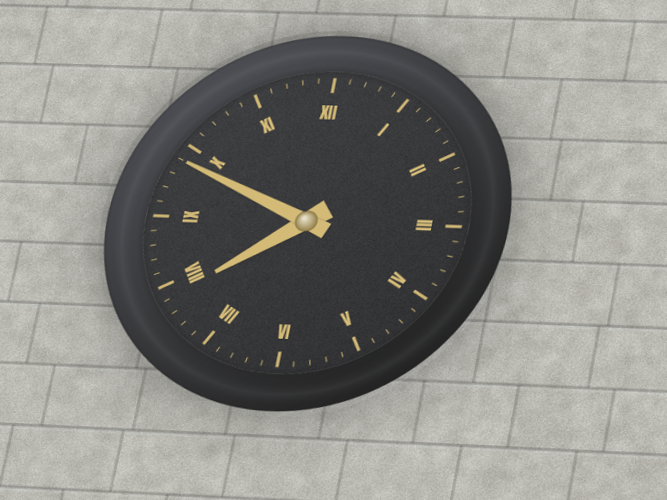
7:49
